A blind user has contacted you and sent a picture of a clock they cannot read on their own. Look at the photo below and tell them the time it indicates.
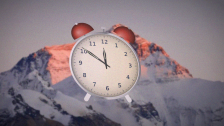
11:51
